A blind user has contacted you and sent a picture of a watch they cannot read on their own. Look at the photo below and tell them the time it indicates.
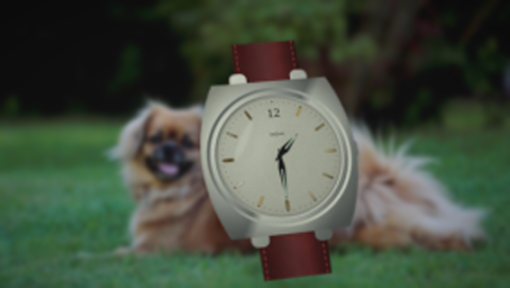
1:30
